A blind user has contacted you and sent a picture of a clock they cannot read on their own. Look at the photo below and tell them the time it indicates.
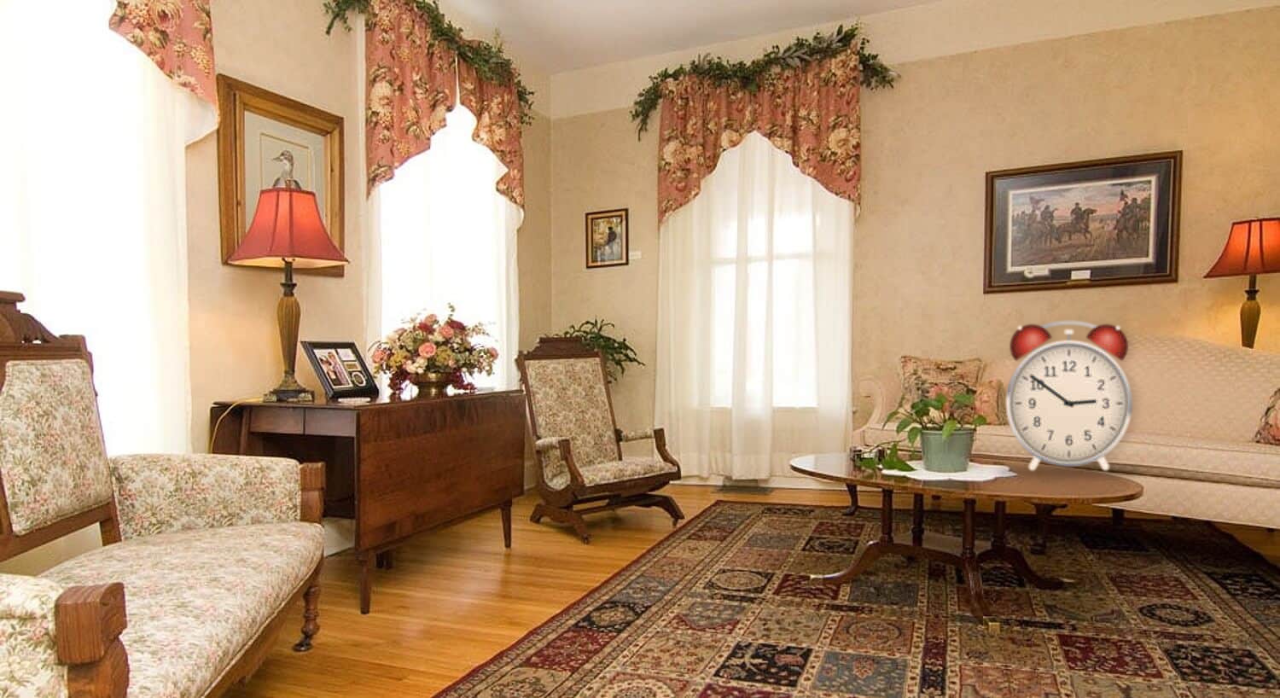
2:51
